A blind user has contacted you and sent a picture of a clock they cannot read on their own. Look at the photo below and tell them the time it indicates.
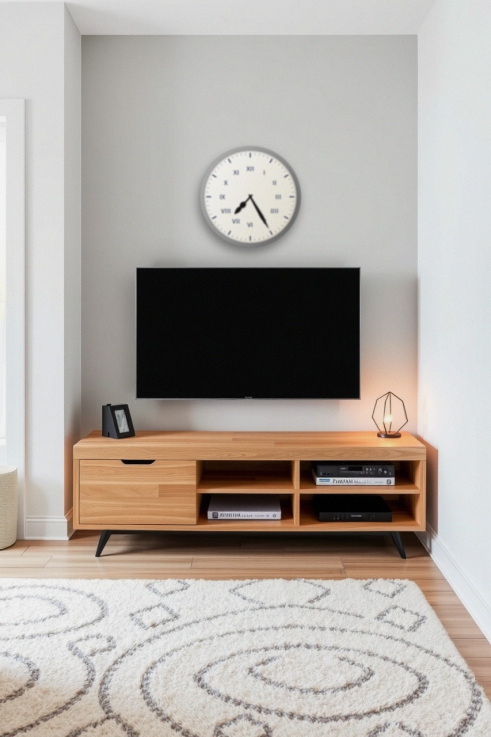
7:25
